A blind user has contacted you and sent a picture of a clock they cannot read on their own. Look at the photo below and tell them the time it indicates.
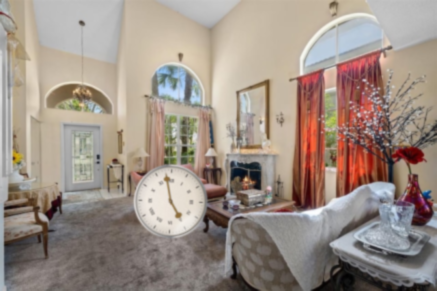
4:58
